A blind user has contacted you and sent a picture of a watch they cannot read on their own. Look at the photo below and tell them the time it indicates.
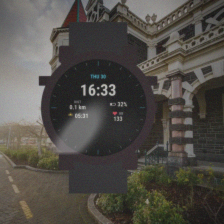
16:33
